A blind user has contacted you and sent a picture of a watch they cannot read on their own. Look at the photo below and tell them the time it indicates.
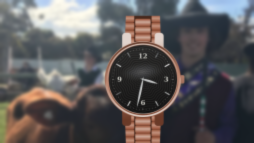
3:32
